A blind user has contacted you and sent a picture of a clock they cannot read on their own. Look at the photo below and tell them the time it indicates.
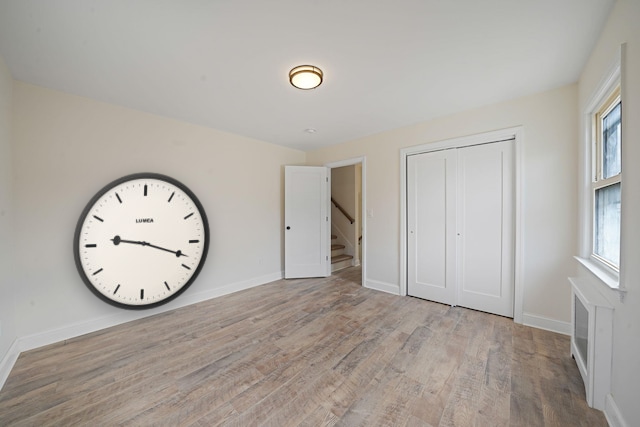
9:18
